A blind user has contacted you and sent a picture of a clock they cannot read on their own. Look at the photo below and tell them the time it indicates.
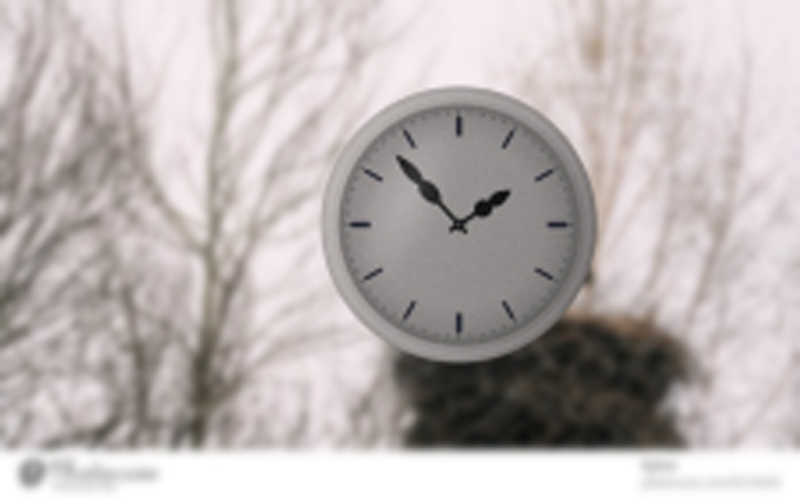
1:53
